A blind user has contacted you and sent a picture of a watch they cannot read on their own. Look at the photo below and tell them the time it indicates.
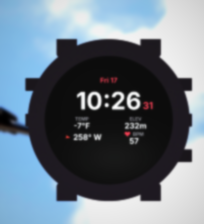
10:26
